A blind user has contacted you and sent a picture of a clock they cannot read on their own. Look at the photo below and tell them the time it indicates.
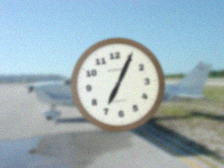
7:05
